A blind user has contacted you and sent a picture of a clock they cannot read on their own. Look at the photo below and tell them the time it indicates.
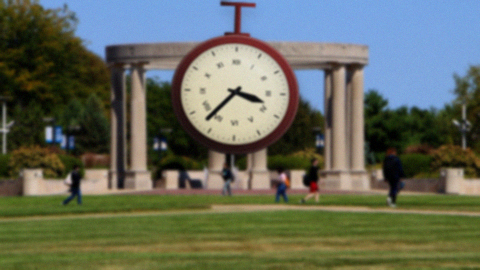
3:37
